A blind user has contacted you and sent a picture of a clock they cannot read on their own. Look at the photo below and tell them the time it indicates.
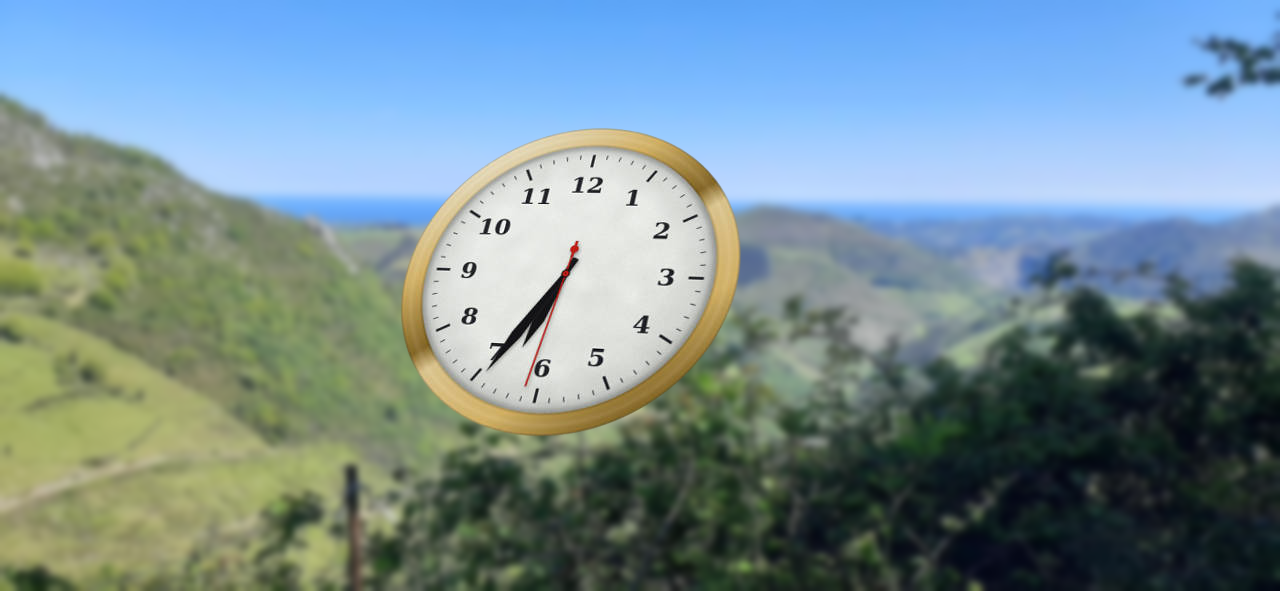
6:34:31
